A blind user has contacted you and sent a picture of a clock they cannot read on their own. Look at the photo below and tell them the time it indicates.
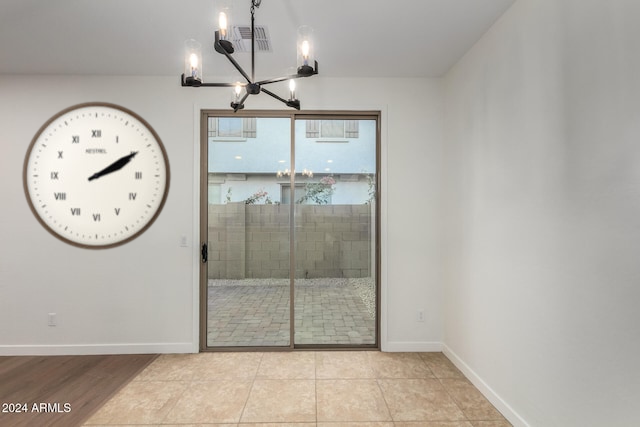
2:10
